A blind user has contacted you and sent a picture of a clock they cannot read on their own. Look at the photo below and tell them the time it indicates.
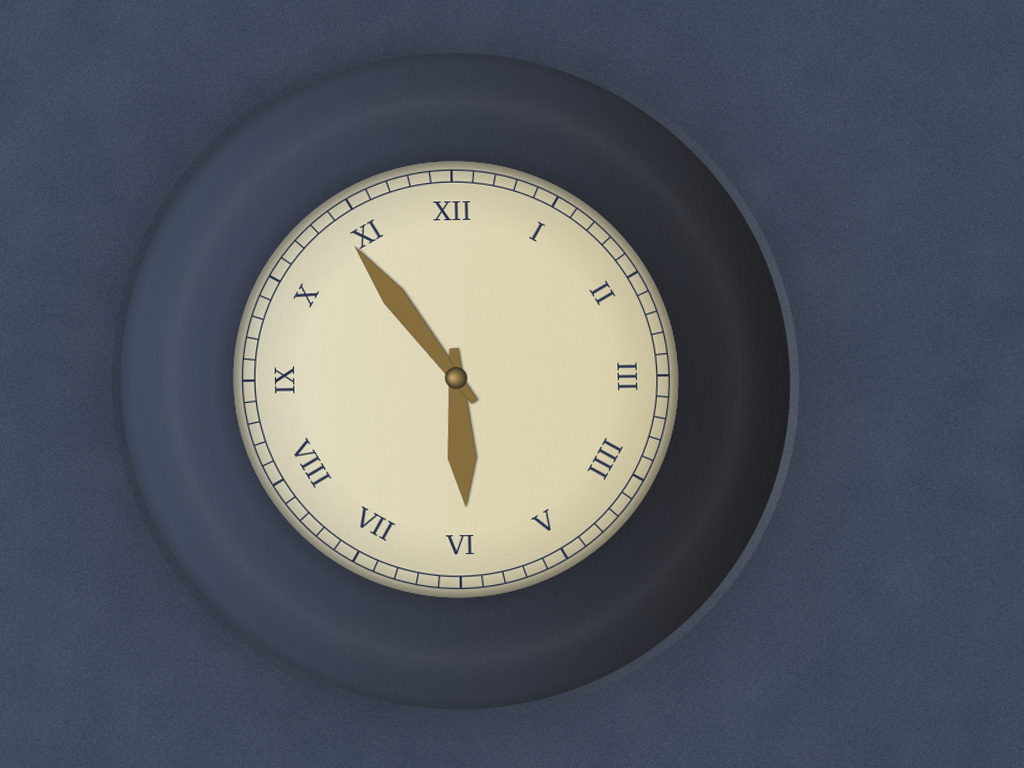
5:54
